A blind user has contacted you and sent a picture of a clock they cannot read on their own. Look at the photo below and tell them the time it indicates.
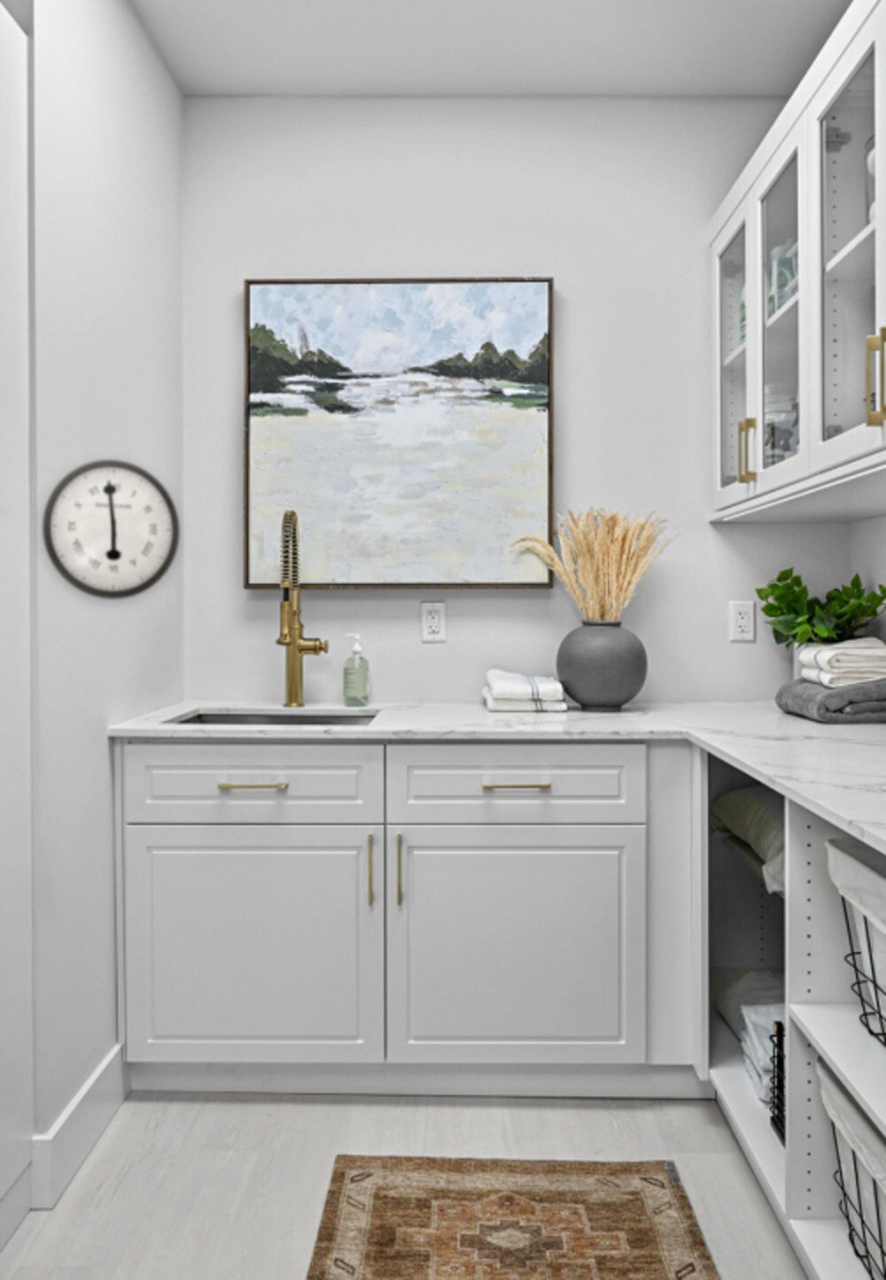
5:59
